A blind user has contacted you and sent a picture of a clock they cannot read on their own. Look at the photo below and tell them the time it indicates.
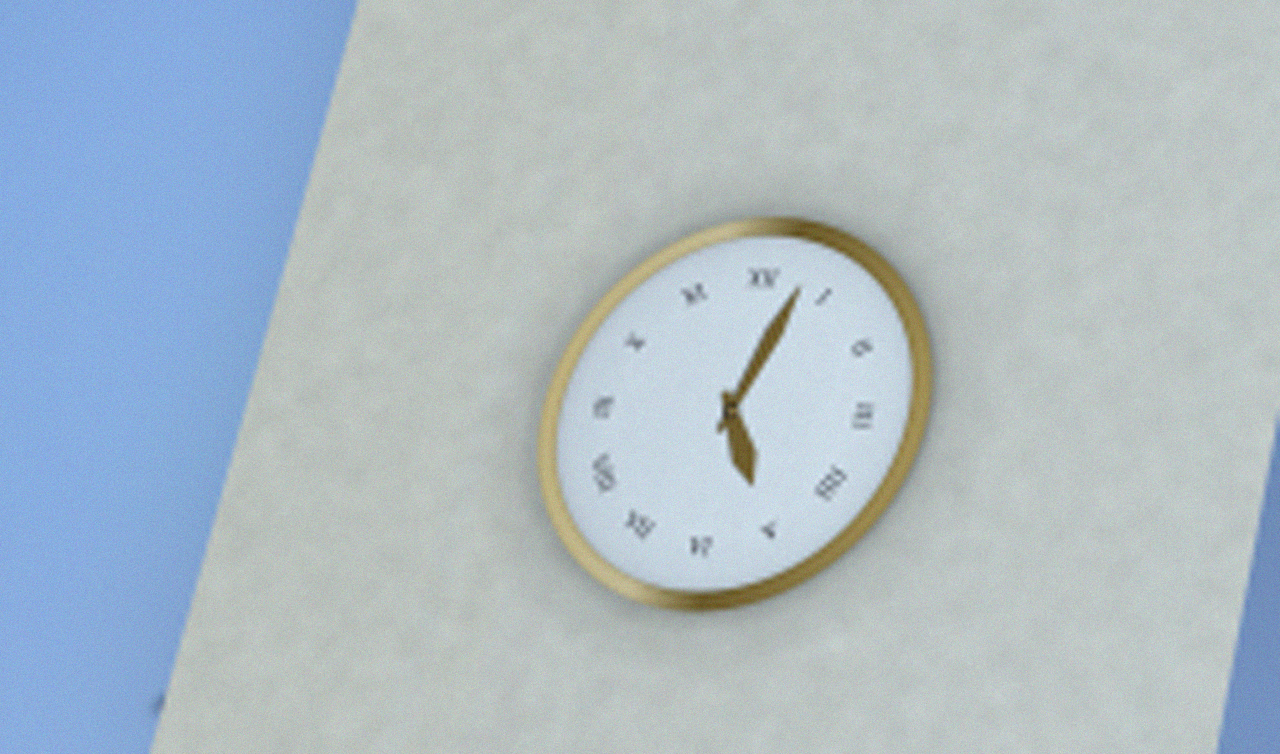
5:03
